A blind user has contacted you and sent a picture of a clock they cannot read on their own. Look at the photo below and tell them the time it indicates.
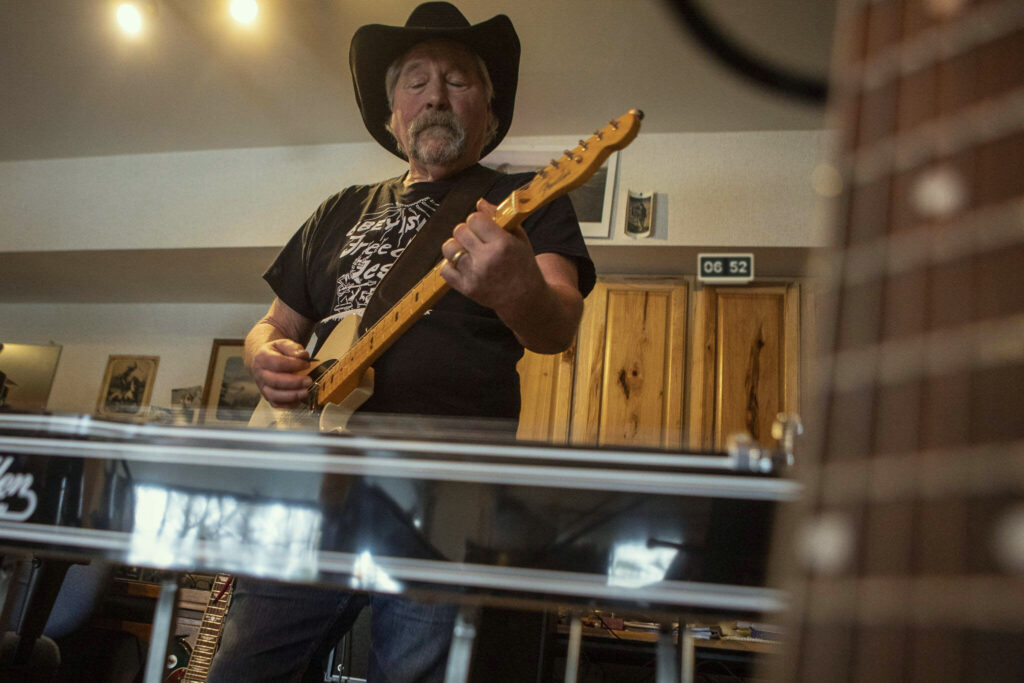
6:52
